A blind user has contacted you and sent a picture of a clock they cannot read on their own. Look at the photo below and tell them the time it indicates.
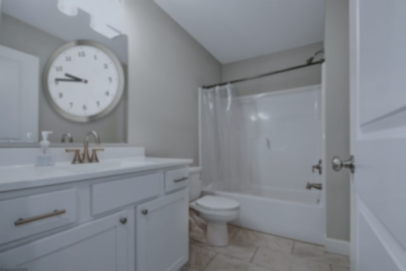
9:46
